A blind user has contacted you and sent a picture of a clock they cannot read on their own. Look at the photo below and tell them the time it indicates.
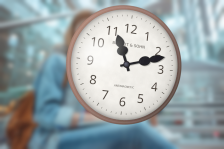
11:12
